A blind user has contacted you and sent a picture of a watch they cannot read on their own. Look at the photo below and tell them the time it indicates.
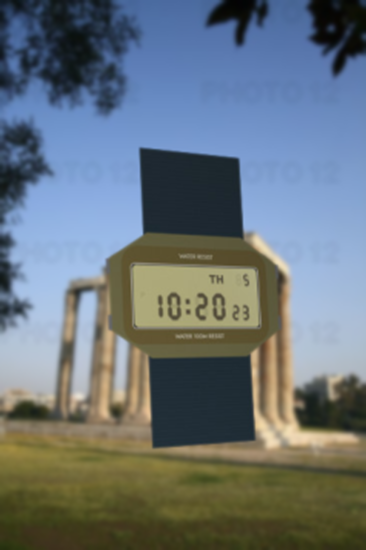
10:20:23
